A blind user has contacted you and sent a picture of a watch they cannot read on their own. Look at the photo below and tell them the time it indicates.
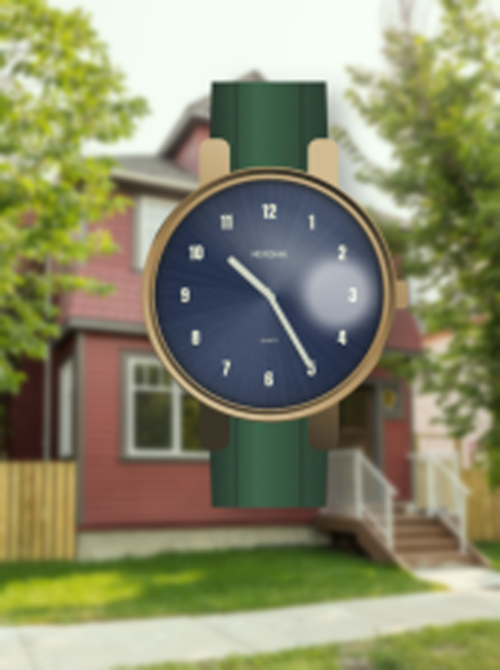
10:25
